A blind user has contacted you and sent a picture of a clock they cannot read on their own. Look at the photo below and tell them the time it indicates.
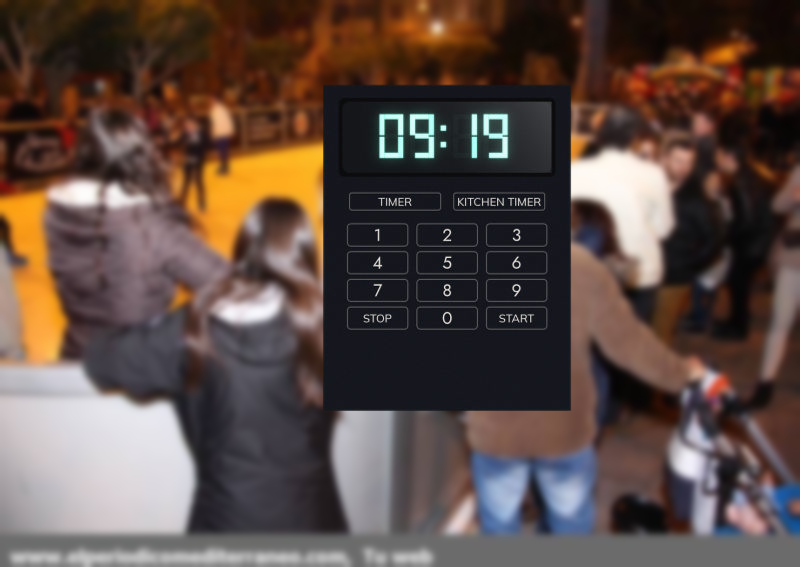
9:19
